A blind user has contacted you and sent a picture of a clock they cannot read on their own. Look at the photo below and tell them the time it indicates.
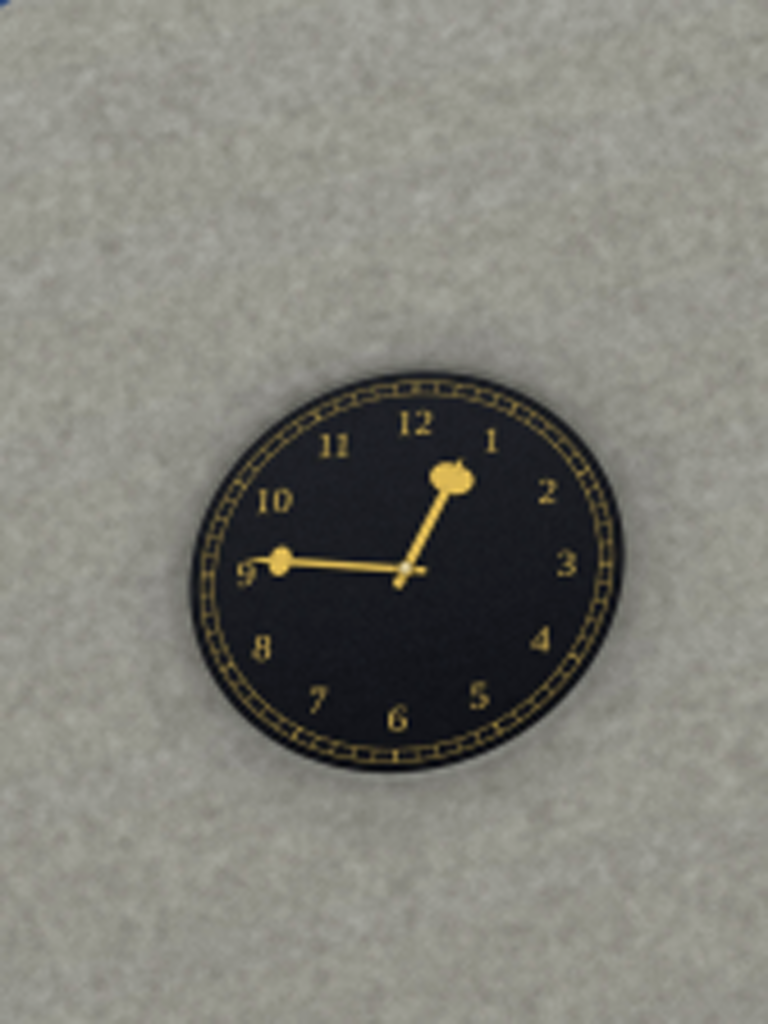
12:46
